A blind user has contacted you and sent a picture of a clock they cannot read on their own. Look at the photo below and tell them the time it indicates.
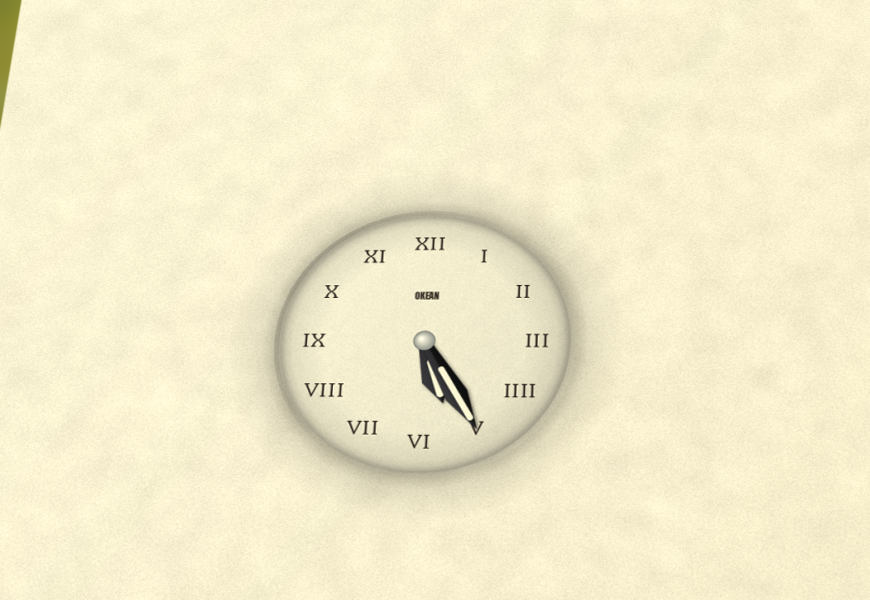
5:25
